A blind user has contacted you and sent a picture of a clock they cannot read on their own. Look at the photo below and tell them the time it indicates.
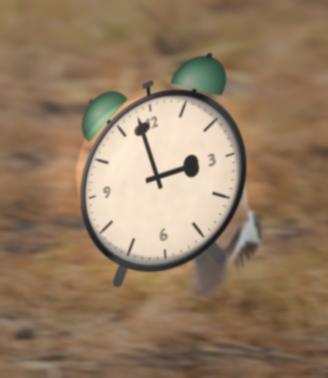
2:58
